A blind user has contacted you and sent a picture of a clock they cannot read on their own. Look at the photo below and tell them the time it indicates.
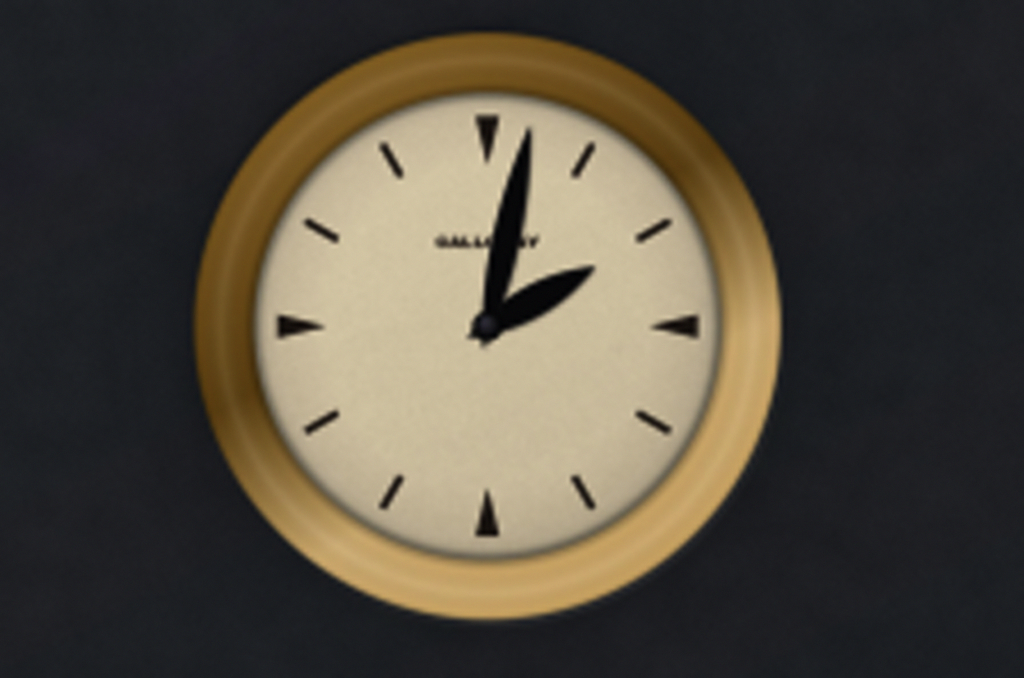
2:02
